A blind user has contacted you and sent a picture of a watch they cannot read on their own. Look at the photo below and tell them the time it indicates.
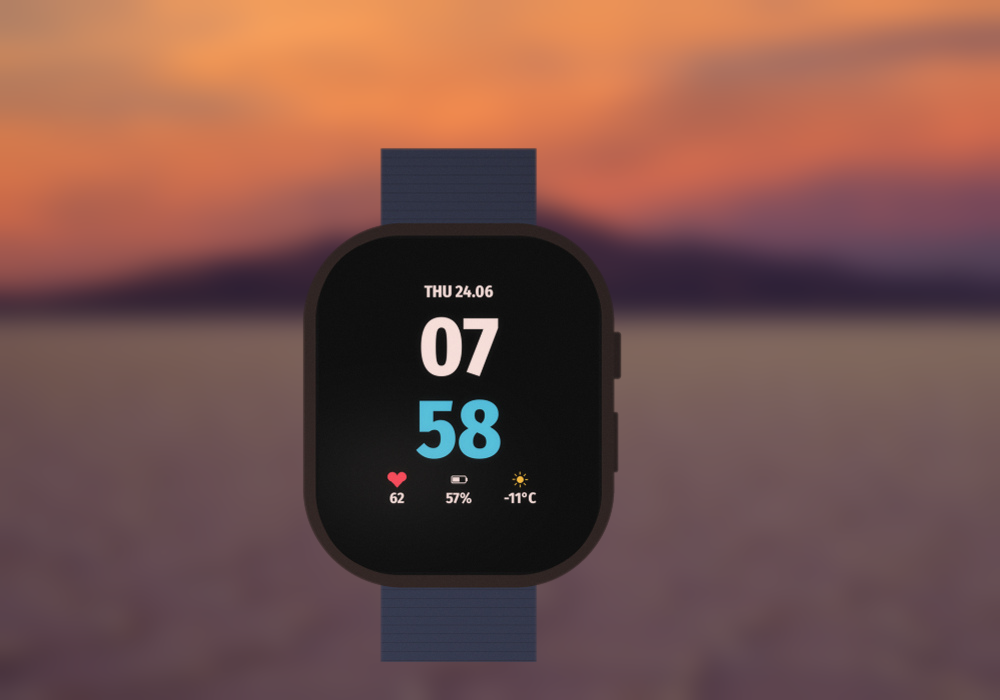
7:58
